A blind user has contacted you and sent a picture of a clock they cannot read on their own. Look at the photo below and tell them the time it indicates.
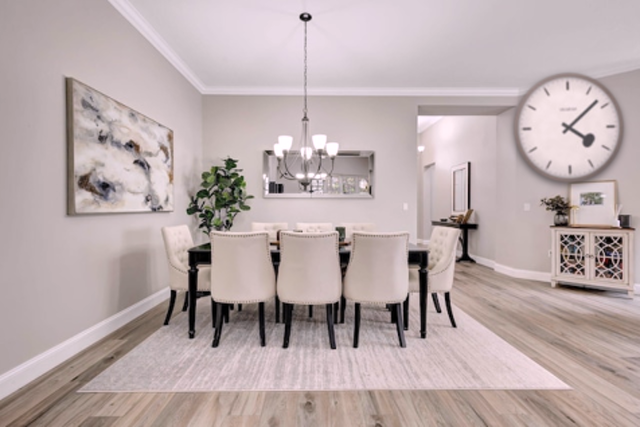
4:08
